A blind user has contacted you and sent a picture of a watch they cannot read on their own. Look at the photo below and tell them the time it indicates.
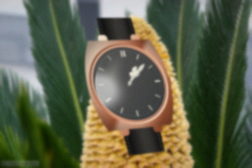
1:08
